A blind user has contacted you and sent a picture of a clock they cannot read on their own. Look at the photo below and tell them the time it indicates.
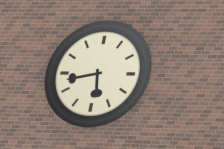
5:43
